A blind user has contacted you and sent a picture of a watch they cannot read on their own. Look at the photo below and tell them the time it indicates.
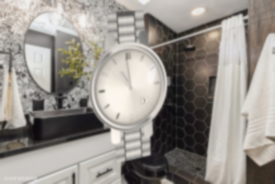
10:59
